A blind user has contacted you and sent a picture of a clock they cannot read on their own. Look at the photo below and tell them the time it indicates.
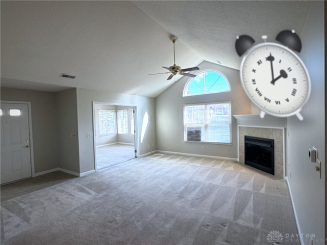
2:01
